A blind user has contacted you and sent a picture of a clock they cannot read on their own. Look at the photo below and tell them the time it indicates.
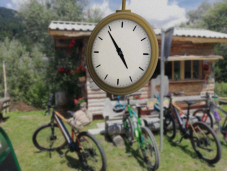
4:54
